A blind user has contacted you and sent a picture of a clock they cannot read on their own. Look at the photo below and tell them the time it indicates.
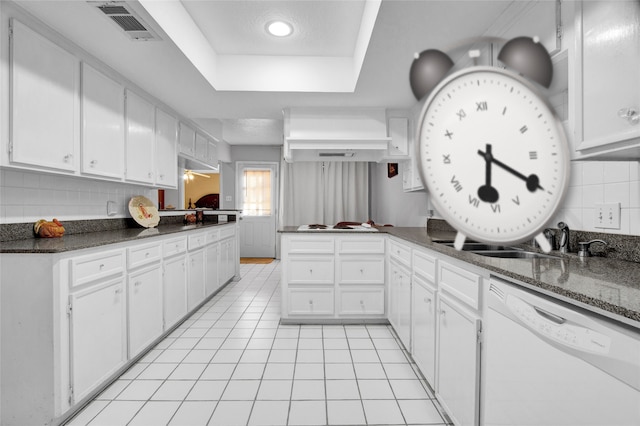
6:20
